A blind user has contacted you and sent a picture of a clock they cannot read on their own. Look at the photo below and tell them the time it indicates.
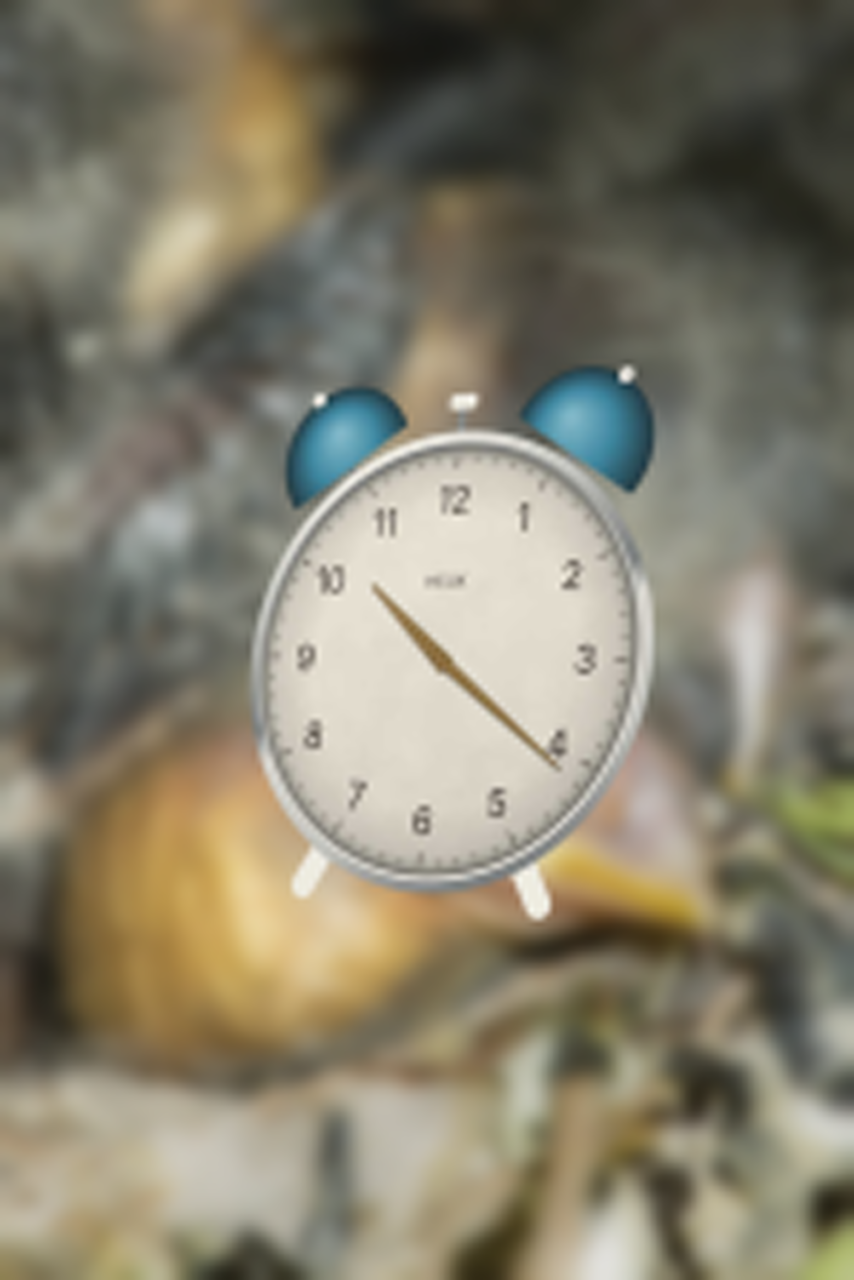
10:21
